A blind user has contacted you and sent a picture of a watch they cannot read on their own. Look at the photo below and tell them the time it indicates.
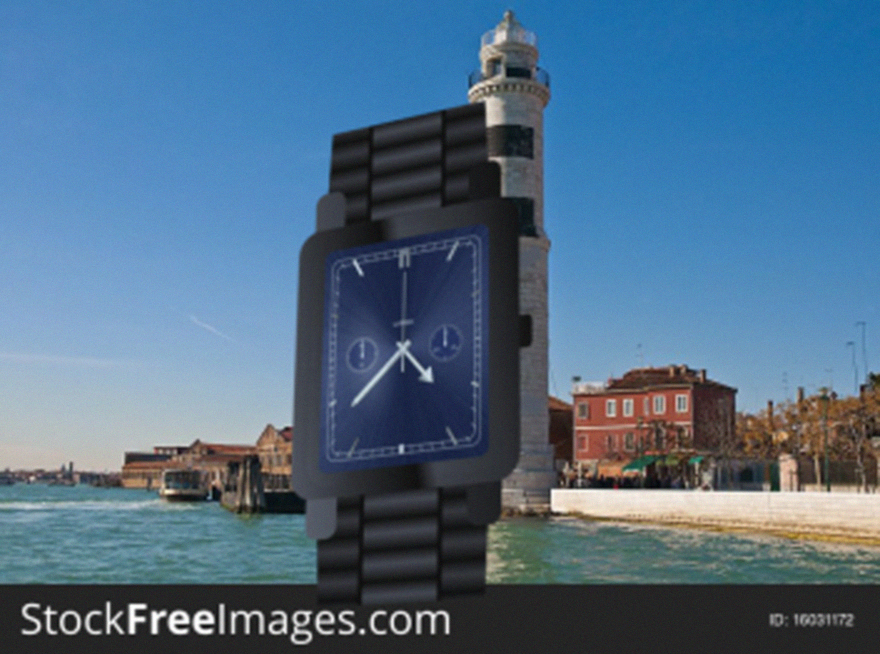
4:38
